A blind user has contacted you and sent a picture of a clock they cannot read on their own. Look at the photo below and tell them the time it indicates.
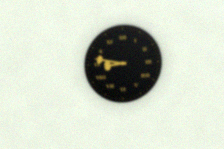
8:47
